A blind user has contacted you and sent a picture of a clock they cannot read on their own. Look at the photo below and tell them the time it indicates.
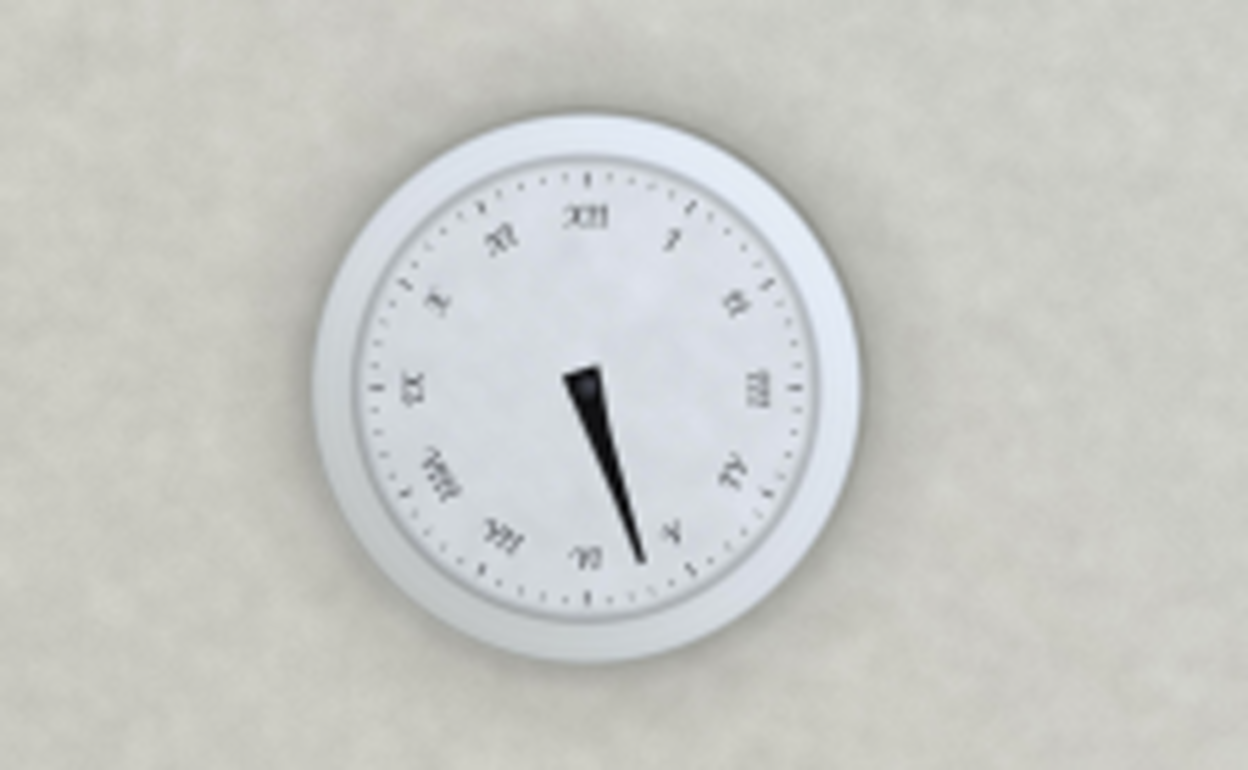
5:27
